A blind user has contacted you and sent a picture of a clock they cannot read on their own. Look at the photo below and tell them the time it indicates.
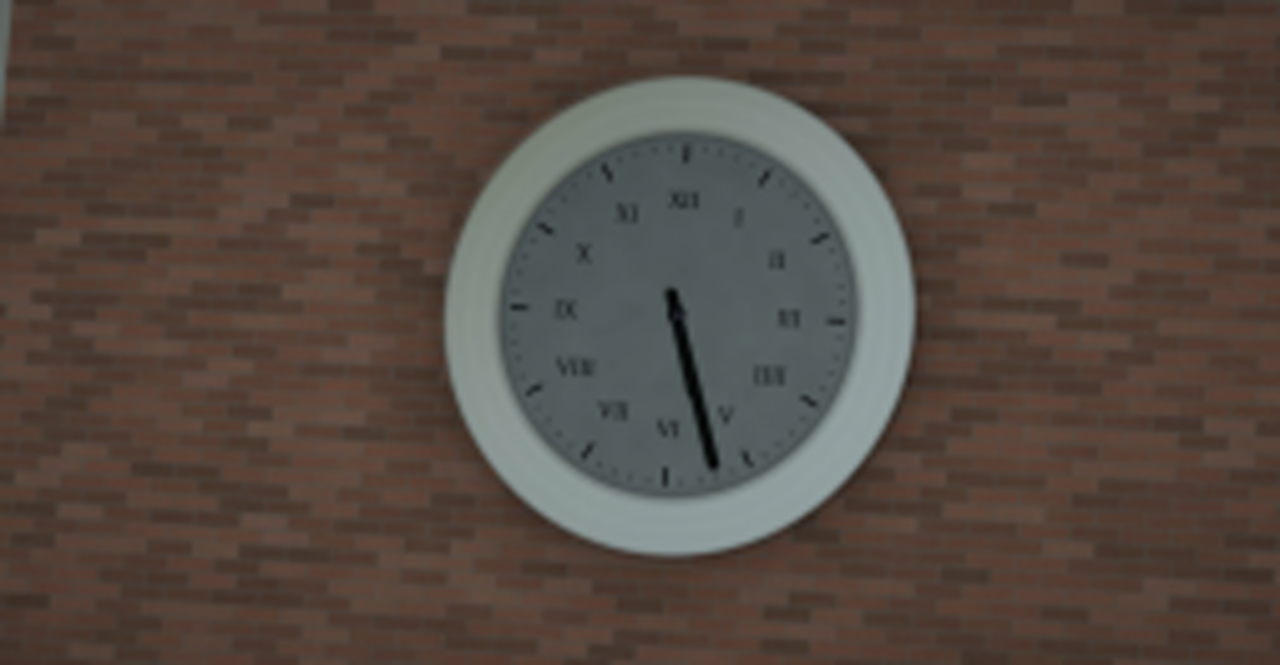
5:27
